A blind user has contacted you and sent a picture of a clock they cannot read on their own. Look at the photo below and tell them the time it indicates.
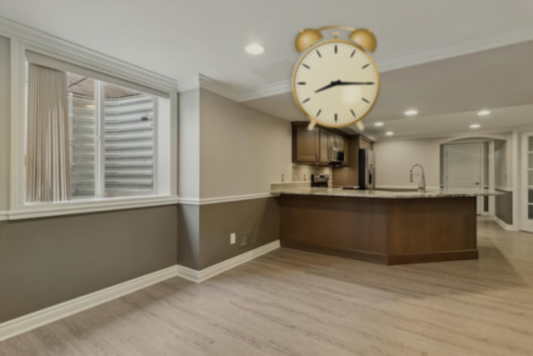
8:15
